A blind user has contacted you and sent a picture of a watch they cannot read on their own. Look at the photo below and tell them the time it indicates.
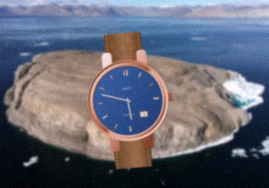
5:48
